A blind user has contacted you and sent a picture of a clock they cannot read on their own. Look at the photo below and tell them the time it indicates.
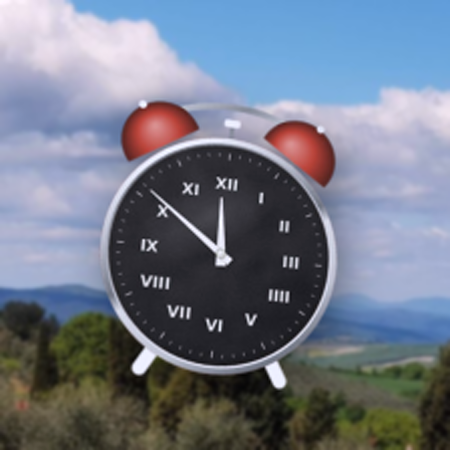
11:51
